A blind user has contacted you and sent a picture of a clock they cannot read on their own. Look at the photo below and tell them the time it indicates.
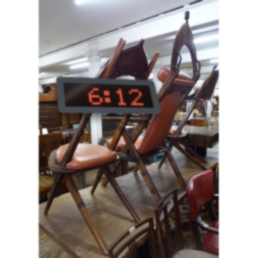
6:12
